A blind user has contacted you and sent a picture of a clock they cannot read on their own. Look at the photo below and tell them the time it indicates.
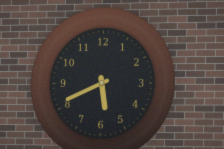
5:41
